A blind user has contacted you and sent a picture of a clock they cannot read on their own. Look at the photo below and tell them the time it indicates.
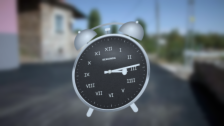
3:14
